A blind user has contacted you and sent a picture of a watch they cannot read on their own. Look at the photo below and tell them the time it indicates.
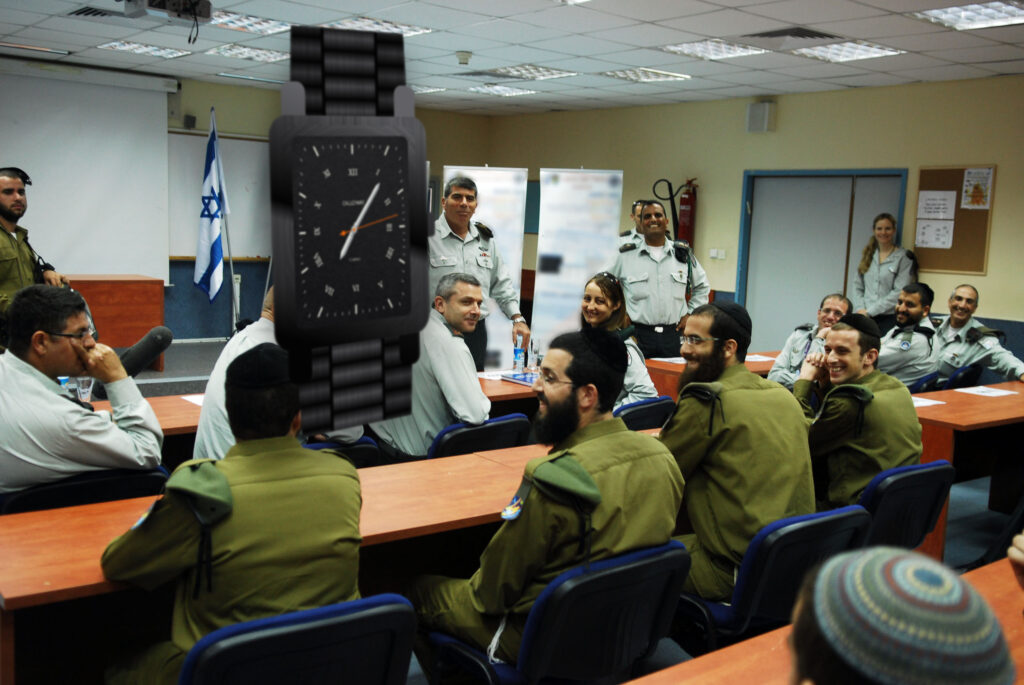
7:06:13
